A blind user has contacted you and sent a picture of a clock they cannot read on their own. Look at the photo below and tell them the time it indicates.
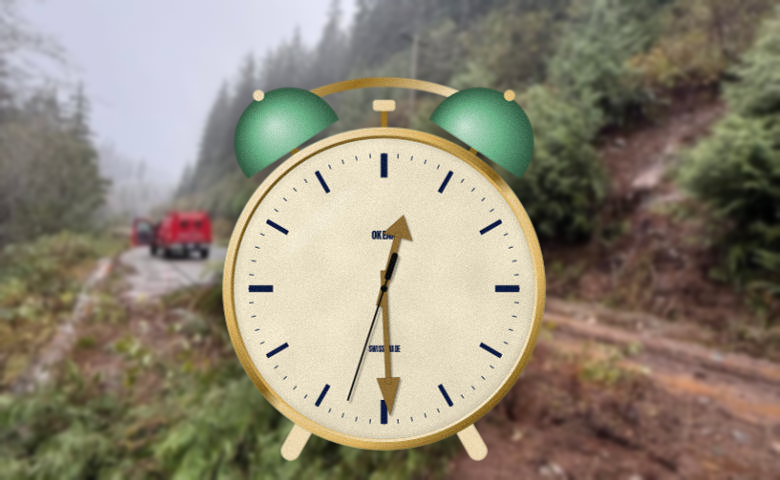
12:29:33
